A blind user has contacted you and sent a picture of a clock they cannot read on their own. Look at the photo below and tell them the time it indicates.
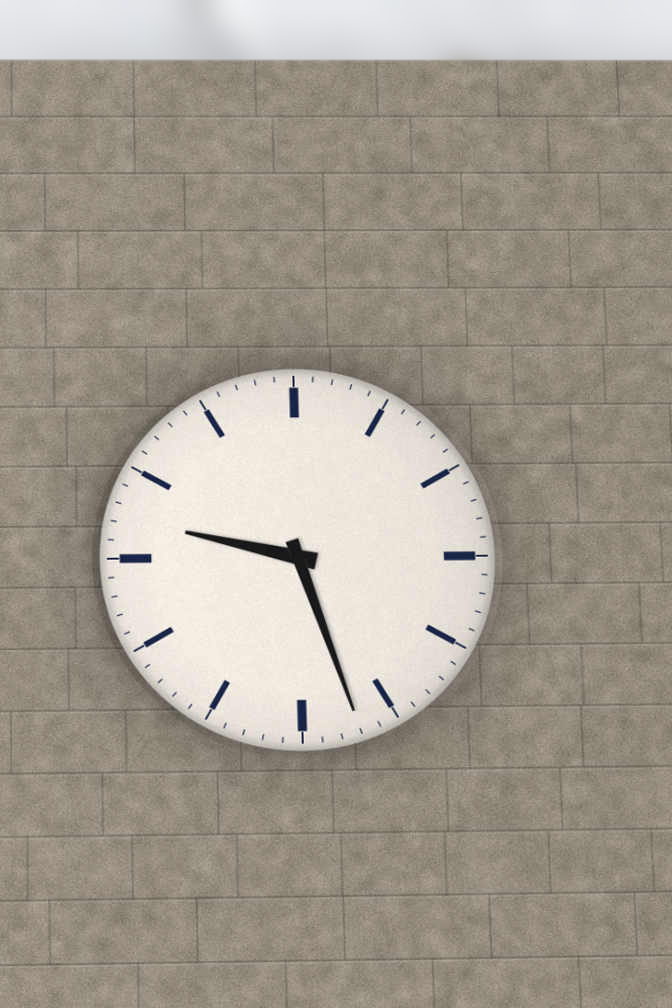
9:27
